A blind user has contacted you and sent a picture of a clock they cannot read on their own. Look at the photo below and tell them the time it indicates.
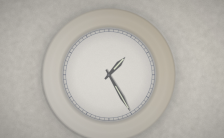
1:25
